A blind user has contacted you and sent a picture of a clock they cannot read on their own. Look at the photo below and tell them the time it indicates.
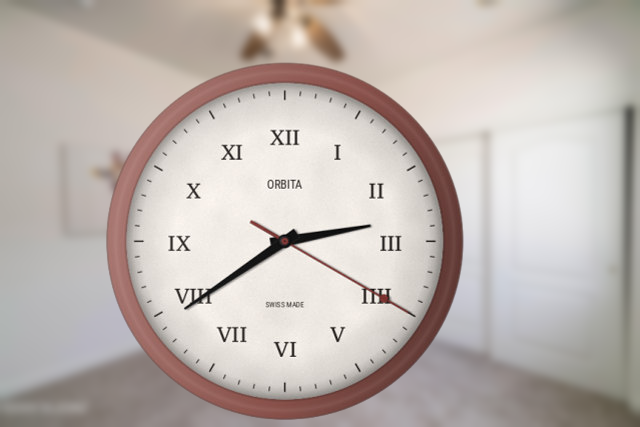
2:39:20
